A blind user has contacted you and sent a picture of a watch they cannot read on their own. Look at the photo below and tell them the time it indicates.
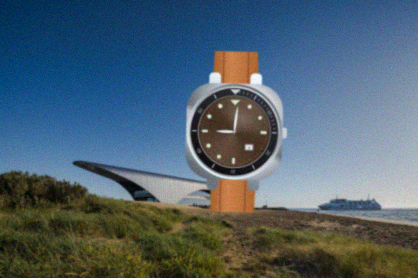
9:01
